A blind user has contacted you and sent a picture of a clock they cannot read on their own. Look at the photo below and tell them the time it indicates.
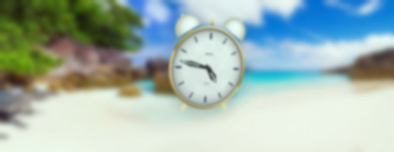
4:47
